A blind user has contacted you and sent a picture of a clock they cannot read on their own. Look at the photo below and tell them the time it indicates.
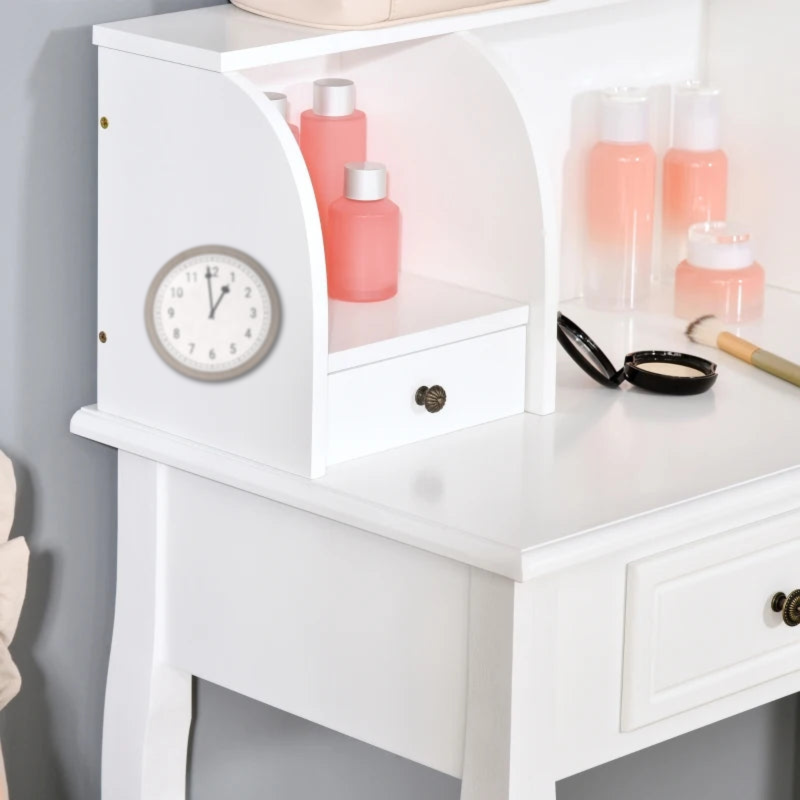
12:59
